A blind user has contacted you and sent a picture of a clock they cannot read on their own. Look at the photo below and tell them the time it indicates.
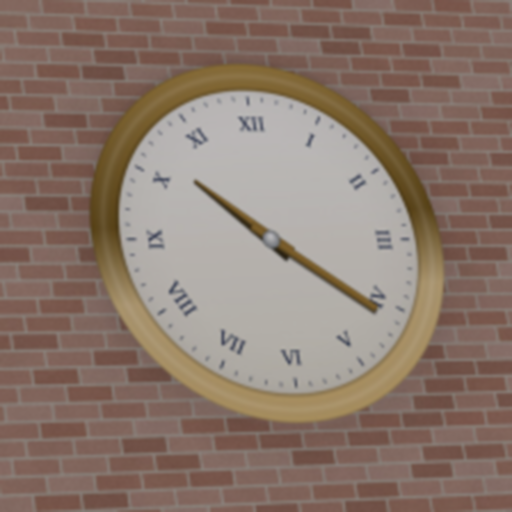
10:21
